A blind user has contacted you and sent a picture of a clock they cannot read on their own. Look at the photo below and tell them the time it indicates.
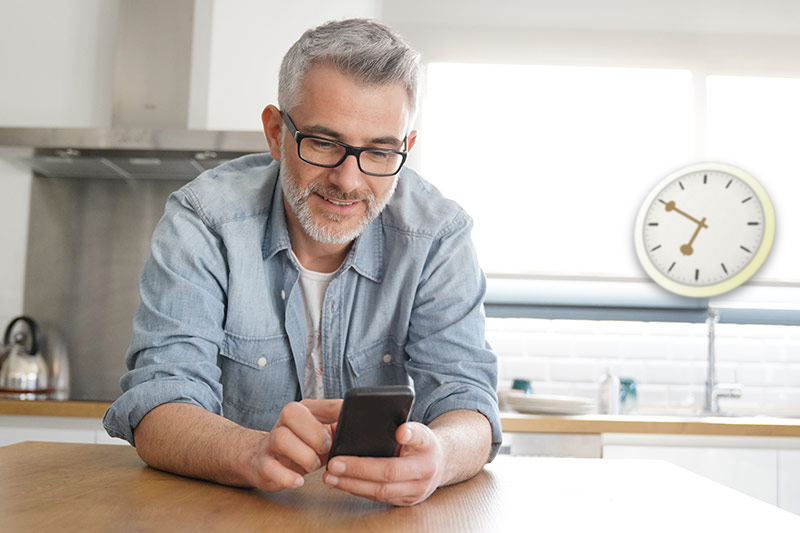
6:50
